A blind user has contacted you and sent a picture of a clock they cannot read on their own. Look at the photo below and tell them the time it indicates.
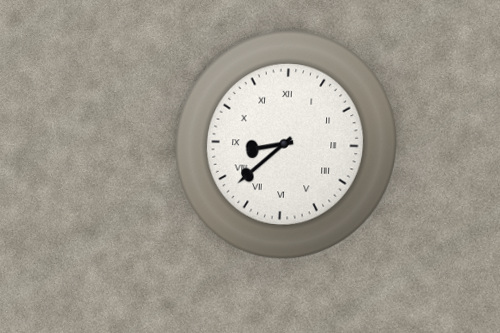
8:38
